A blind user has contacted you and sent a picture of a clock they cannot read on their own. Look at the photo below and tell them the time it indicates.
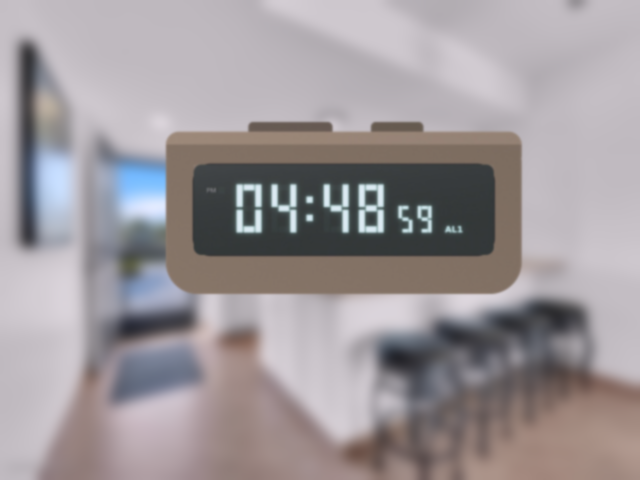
4:48:59
